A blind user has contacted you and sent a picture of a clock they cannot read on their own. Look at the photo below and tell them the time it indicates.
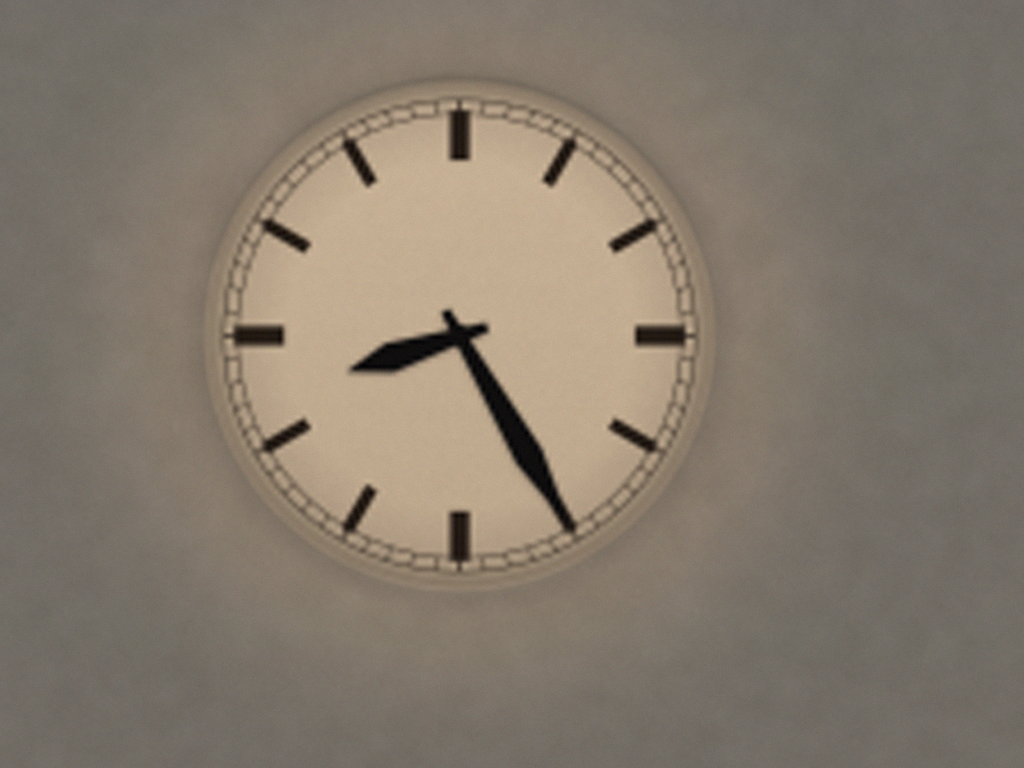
8:25
